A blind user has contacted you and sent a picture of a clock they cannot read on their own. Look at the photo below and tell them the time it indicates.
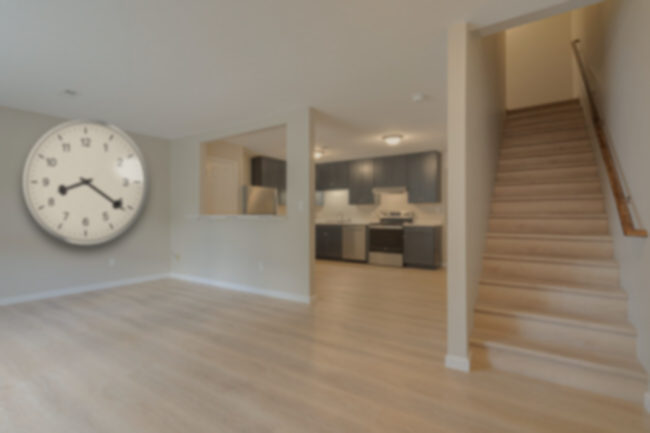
8:21
